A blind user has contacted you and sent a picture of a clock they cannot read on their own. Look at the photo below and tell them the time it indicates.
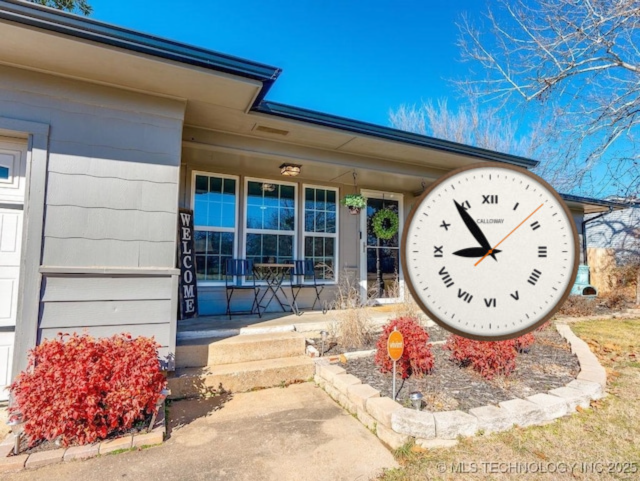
8:54:08
